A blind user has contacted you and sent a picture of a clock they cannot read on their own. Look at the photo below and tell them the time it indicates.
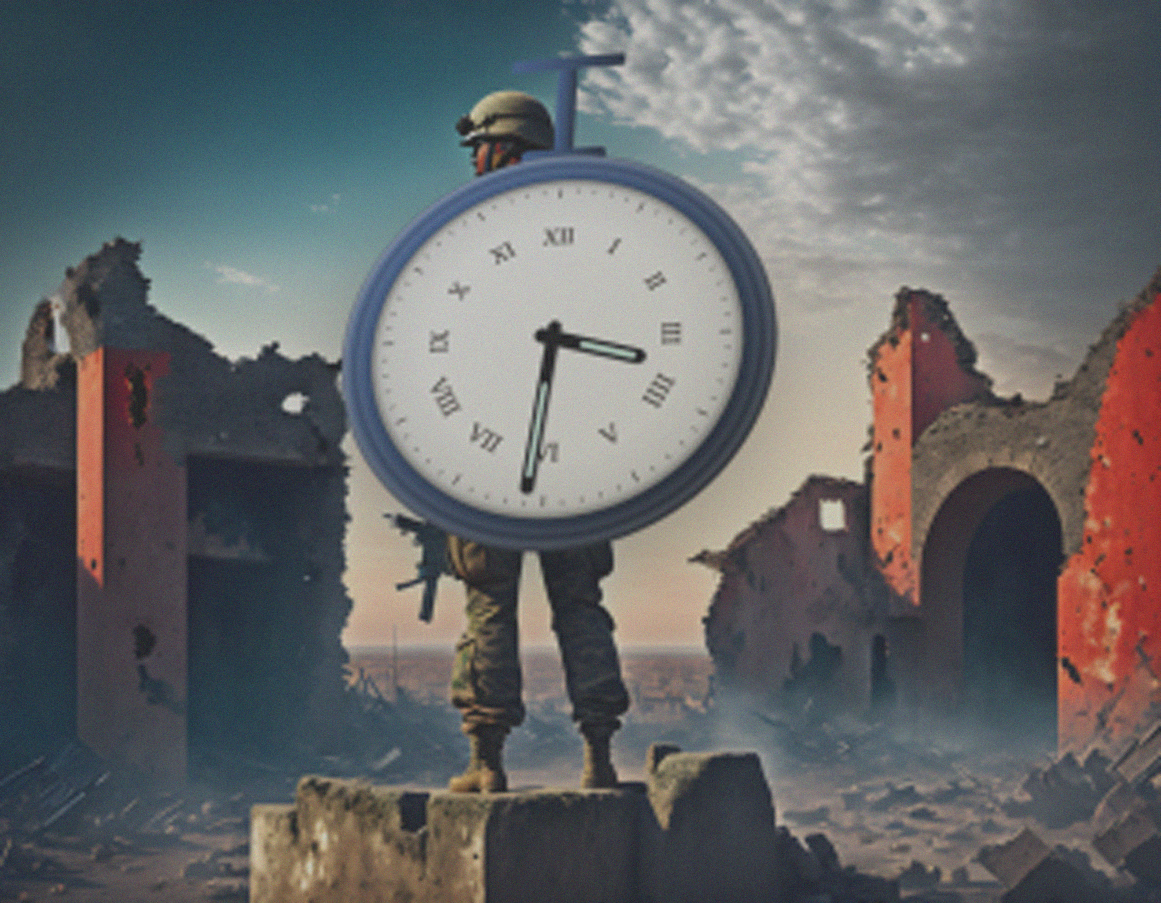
3:31
